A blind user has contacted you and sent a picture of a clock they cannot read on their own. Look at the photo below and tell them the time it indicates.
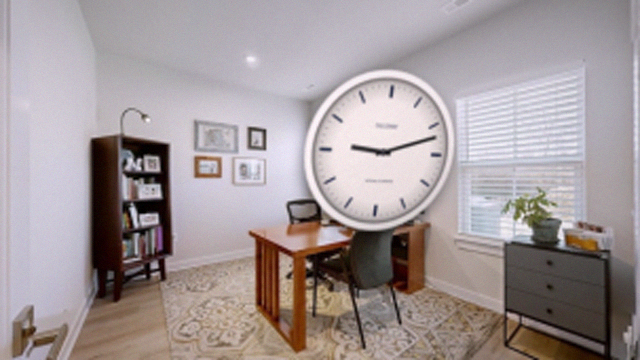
9:12
